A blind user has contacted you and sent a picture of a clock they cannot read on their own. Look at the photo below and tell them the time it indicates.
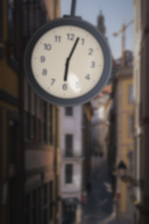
6:03
